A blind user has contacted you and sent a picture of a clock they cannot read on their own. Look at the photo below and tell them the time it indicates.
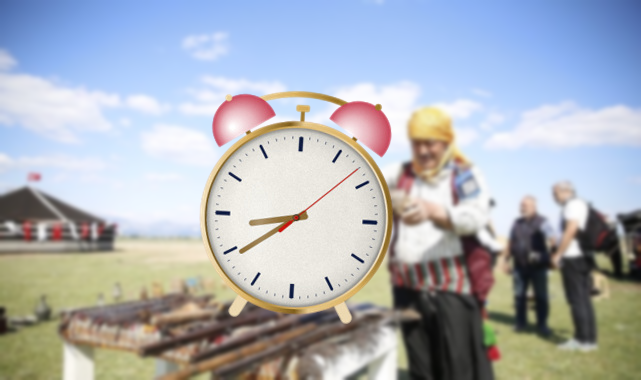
8:39:08
